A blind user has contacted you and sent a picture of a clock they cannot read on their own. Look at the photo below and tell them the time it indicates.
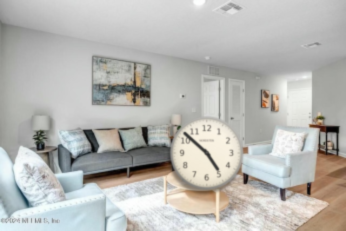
4:52
